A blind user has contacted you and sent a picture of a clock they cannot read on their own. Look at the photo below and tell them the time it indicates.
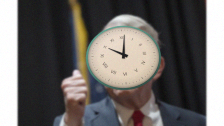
10:01
